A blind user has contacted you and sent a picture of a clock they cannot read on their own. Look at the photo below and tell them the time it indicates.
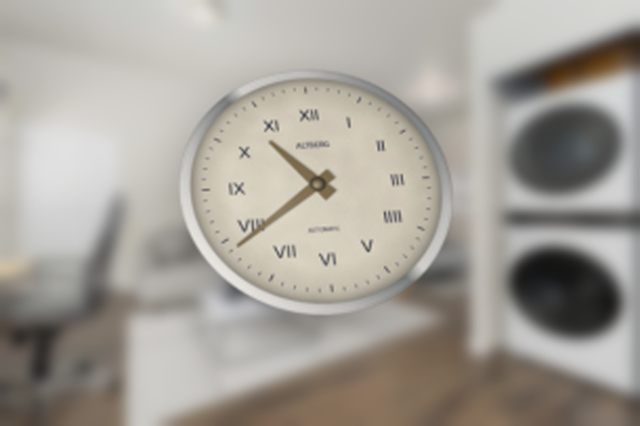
10:39
